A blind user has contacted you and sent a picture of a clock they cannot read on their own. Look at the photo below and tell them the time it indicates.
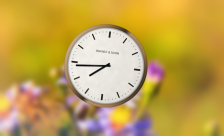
7:44
